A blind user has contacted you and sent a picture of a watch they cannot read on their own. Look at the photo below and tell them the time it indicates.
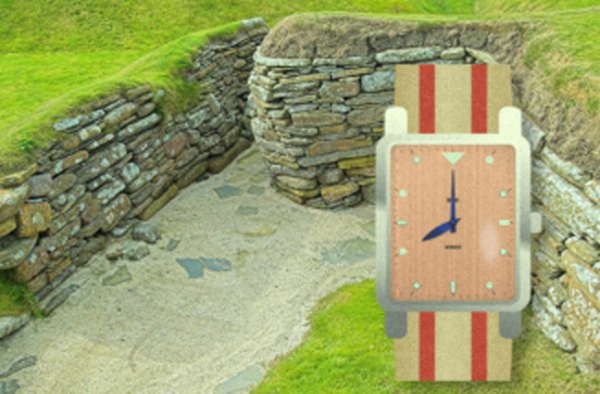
8:00
